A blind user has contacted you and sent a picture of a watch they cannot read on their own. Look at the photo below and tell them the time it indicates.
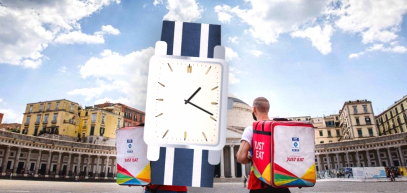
1:19
